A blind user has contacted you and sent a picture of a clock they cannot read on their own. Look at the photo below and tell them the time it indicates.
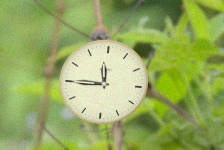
11:45
